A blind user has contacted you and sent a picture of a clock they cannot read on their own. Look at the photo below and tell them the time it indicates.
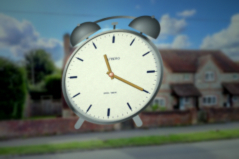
11:20
